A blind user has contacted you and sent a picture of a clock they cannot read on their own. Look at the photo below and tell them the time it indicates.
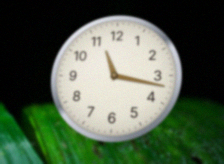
11:17
